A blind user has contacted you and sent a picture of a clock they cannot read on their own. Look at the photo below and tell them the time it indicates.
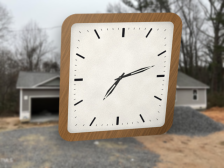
7:12
